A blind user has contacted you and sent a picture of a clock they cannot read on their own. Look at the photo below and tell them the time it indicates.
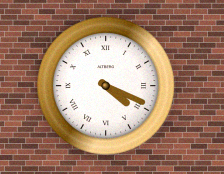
4:19
